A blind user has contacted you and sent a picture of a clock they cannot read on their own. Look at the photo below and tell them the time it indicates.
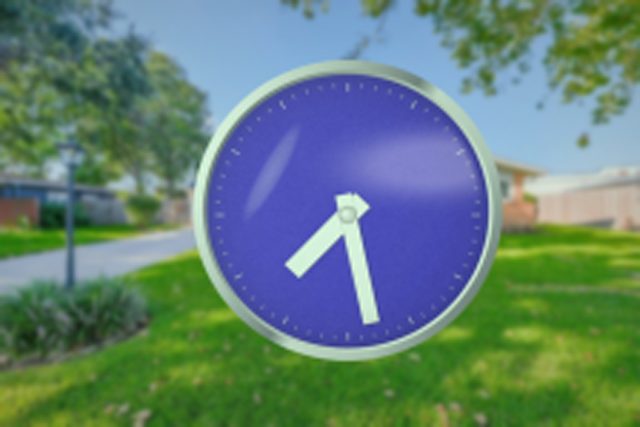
7:28
